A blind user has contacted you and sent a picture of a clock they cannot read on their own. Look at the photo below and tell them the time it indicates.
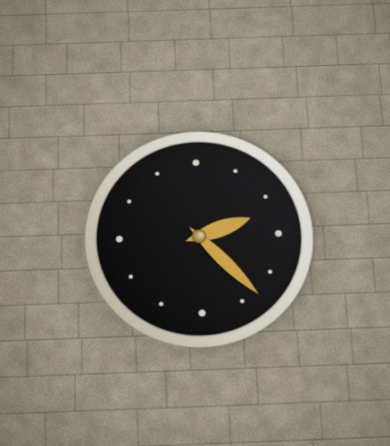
2:23
